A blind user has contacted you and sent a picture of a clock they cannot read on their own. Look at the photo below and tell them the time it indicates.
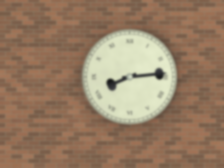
8:14
